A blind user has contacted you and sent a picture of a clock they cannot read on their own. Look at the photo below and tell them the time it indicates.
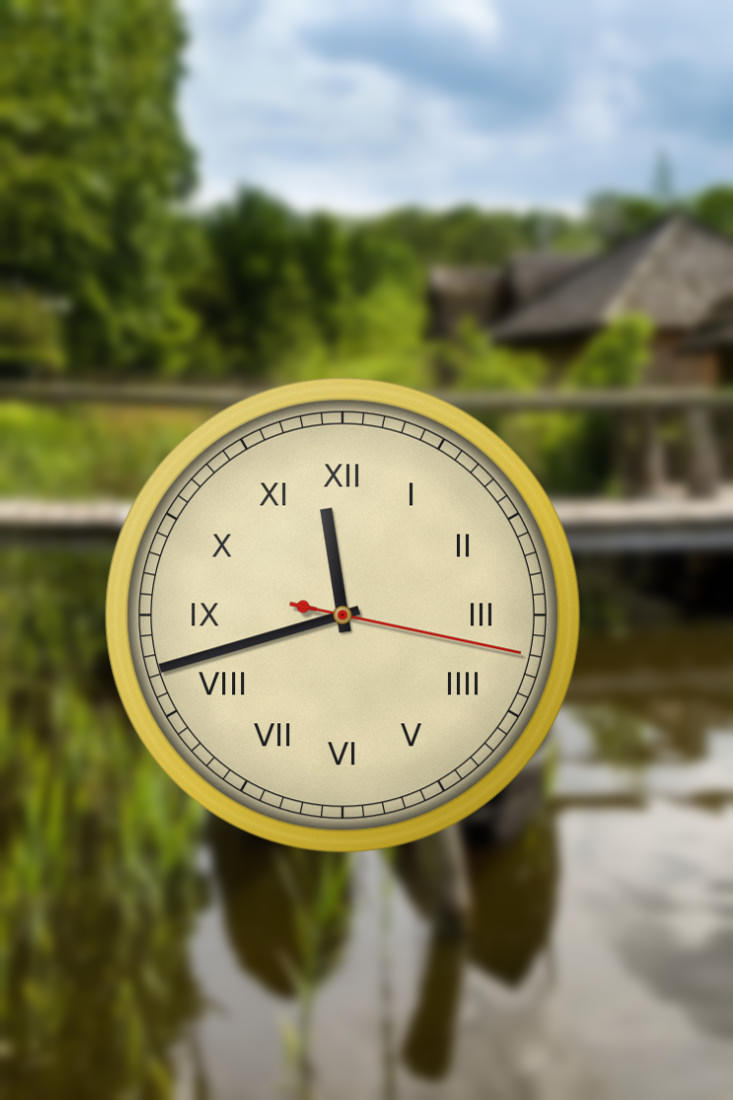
11:42:17
